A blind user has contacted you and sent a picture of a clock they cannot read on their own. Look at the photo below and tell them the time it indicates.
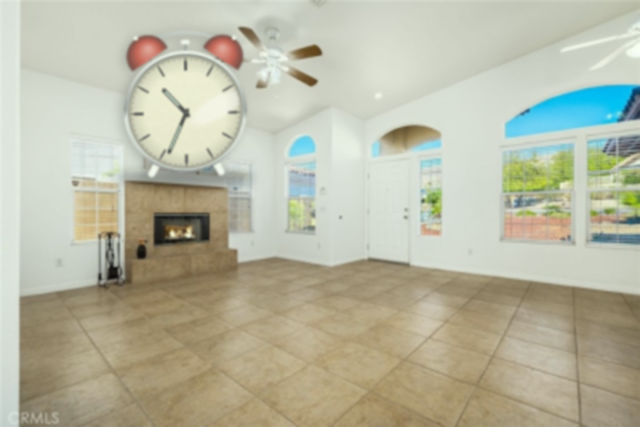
10:34
